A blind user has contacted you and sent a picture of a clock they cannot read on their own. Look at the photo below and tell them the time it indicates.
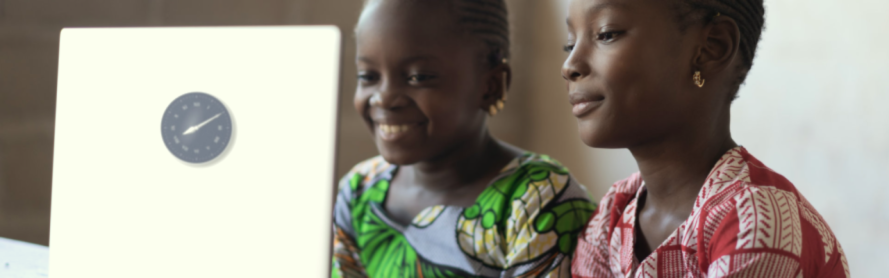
8:10
